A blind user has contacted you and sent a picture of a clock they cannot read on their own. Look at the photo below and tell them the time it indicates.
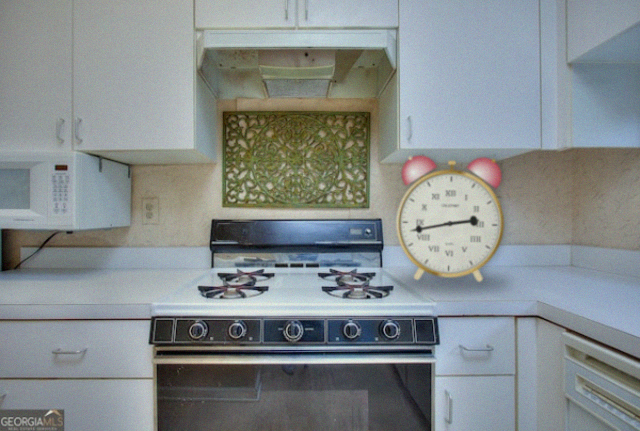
2:43
